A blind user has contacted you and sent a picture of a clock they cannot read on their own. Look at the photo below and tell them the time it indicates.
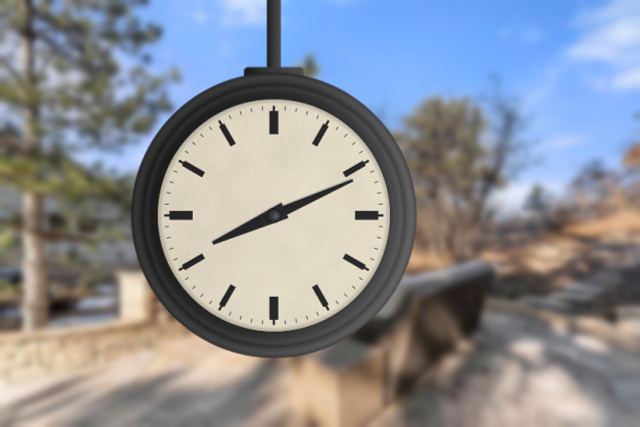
8:11
